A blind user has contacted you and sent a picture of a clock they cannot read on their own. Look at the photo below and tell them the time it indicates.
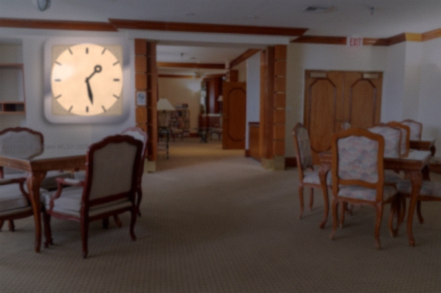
1:28
